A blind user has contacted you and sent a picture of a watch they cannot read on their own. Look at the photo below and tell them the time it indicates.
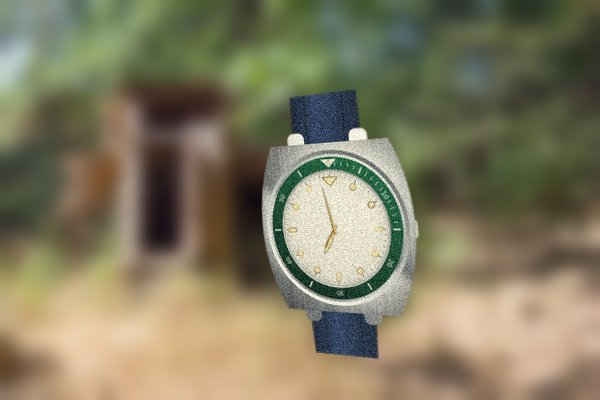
6:58
